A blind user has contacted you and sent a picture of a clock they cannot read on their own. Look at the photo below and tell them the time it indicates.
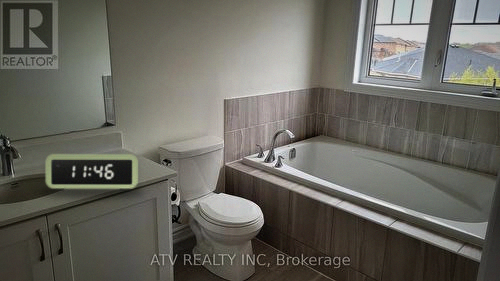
11:46
